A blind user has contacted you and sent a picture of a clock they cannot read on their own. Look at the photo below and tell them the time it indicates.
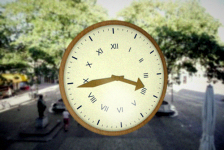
3:44
